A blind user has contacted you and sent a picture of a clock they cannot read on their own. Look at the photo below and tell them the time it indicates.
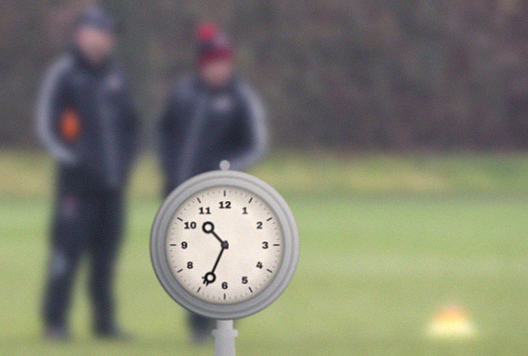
10:34
